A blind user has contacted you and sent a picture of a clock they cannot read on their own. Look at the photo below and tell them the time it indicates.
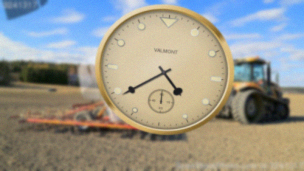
4:39
